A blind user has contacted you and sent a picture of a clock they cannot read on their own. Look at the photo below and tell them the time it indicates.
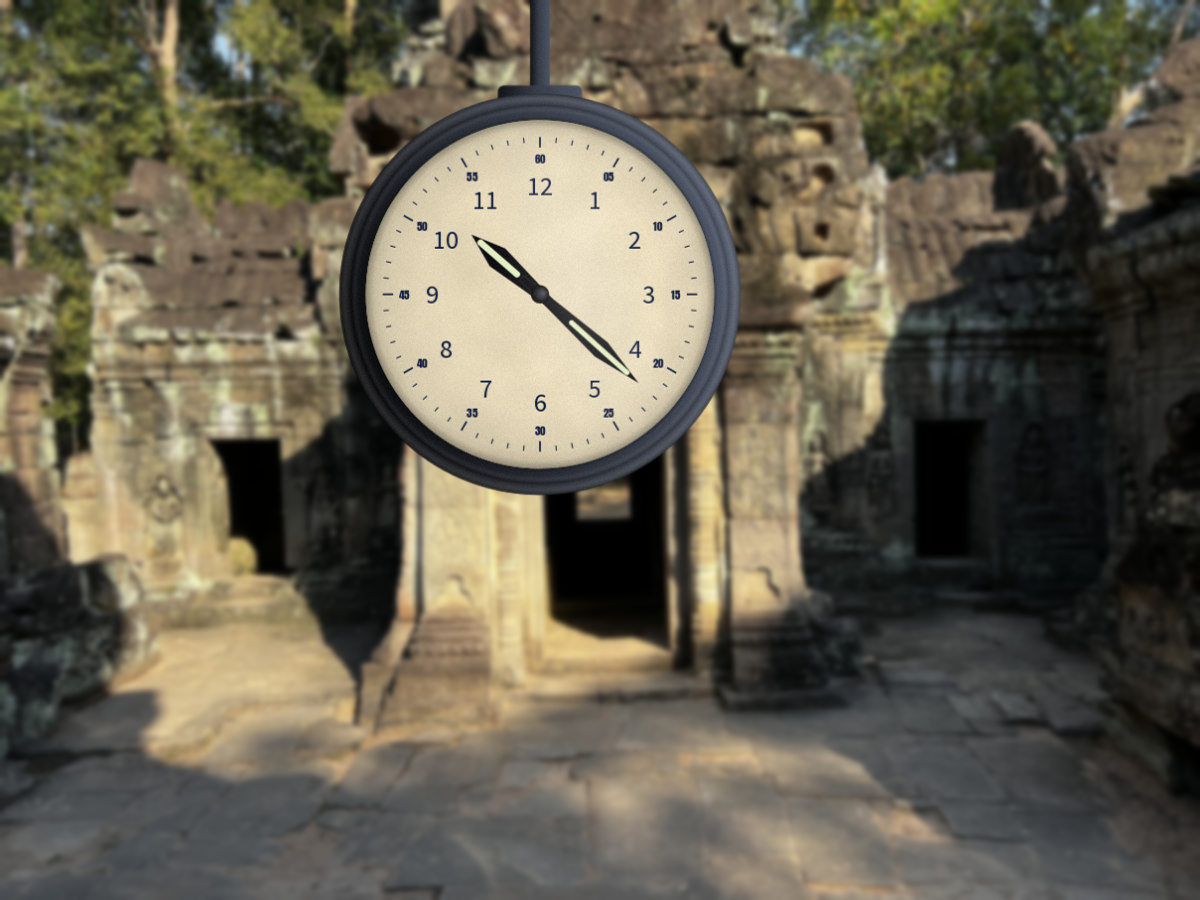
10:22
